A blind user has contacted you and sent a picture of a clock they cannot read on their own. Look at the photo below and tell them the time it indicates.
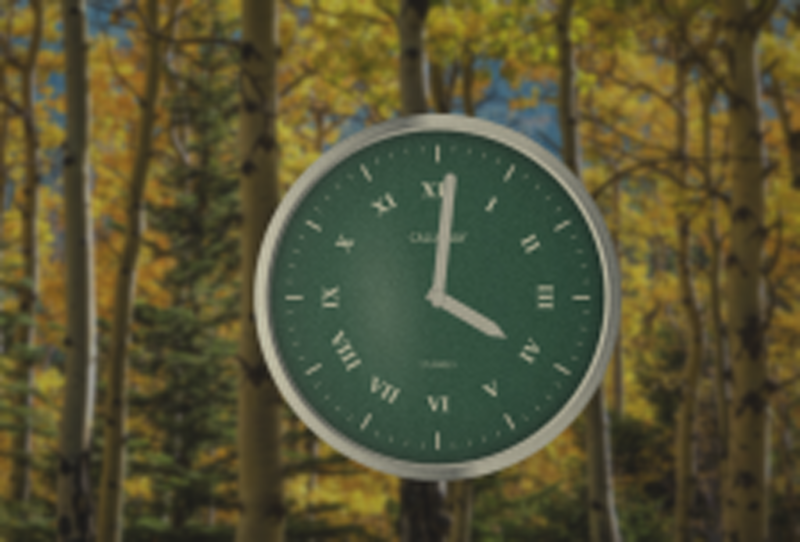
4:01
